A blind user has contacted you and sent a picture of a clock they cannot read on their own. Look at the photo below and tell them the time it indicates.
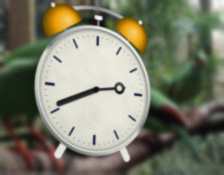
2:41
